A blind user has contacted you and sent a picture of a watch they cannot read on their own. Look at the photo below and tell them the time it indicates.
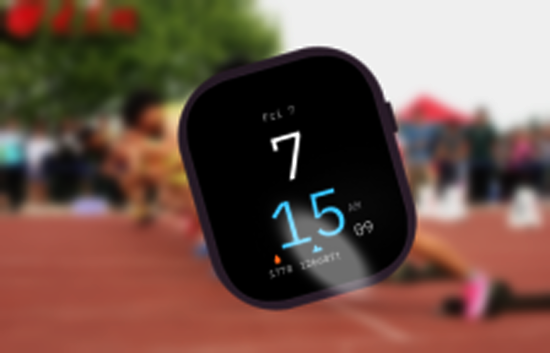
7:15:09
